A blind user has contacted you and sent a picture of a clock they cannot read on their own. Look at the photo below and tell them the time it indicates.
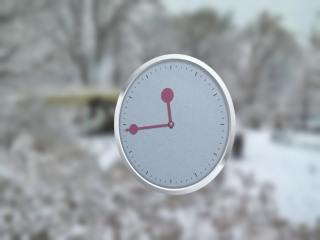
11:44
